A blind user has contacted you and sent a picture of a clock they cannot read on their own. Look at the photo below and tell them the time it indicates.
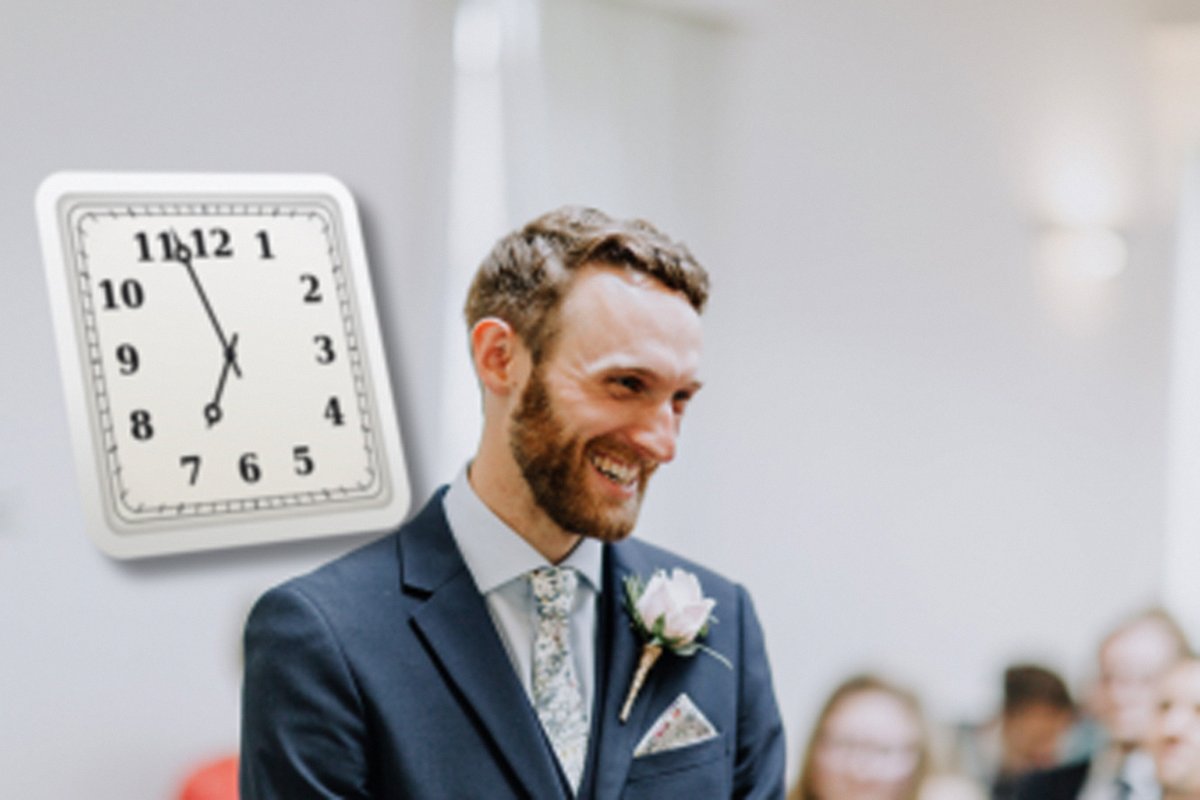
6:57
